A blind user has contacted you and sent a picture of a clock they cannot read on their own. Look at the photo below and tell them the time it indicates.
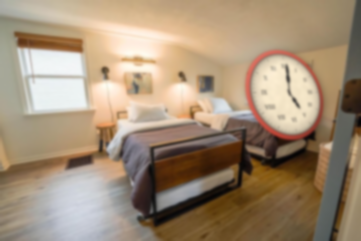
5:01
